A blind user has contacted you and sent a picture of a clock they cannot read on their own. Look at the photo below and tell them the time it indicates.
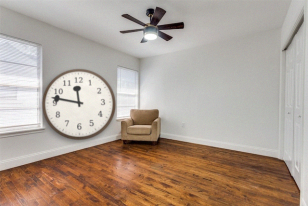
11:47
